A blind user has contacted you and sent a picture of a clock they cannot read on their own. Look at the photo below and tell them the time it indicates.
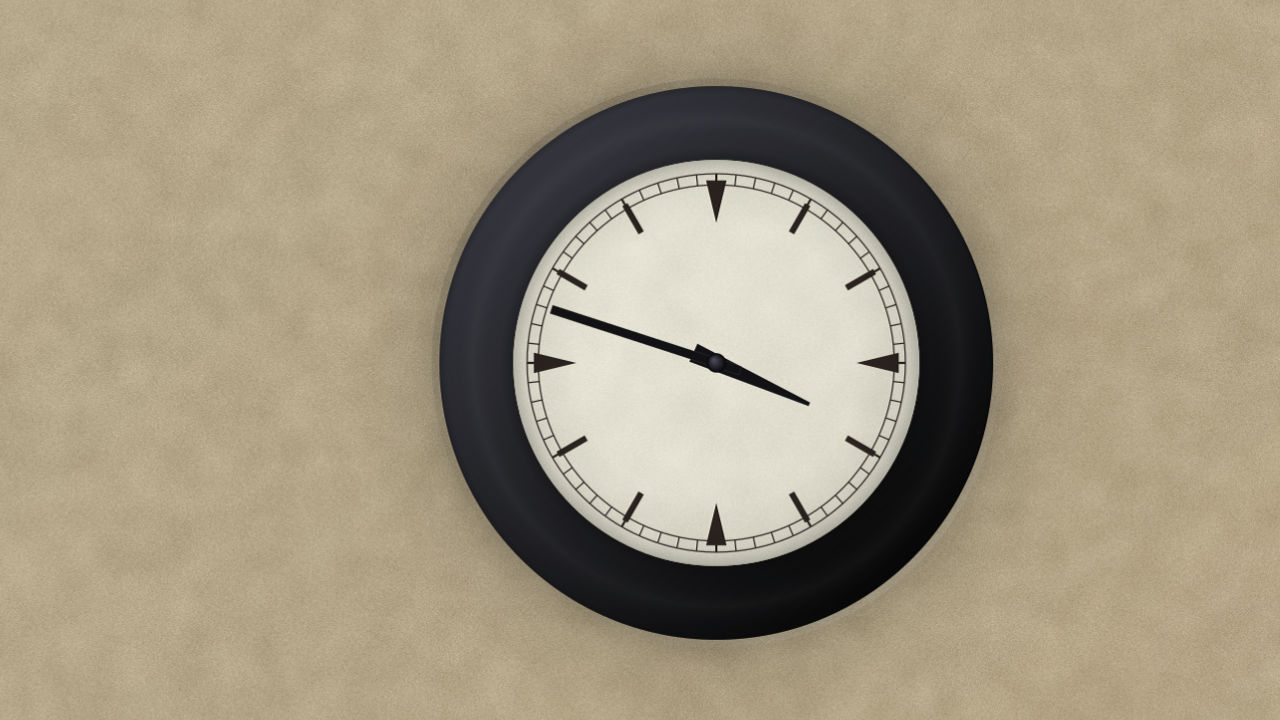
3:48
